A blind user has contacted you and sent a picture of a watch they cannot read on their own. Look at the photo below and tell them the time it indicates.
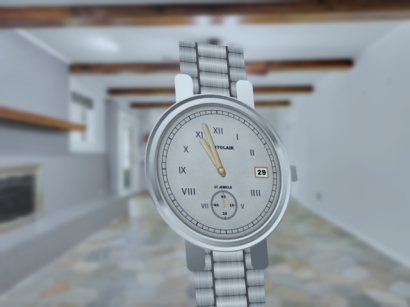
10:57
